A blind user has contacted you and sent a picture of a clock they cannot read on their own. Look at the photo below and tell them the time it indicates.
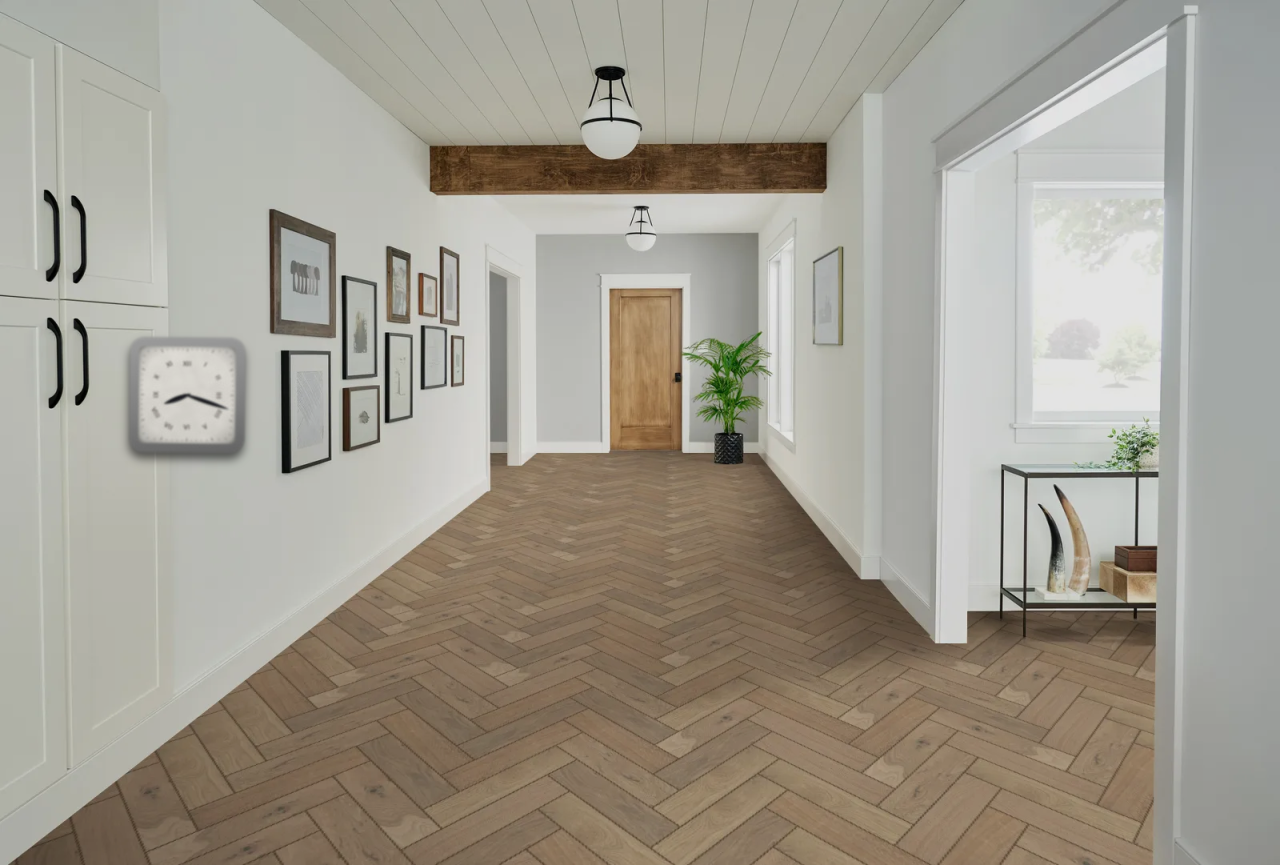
8:18
